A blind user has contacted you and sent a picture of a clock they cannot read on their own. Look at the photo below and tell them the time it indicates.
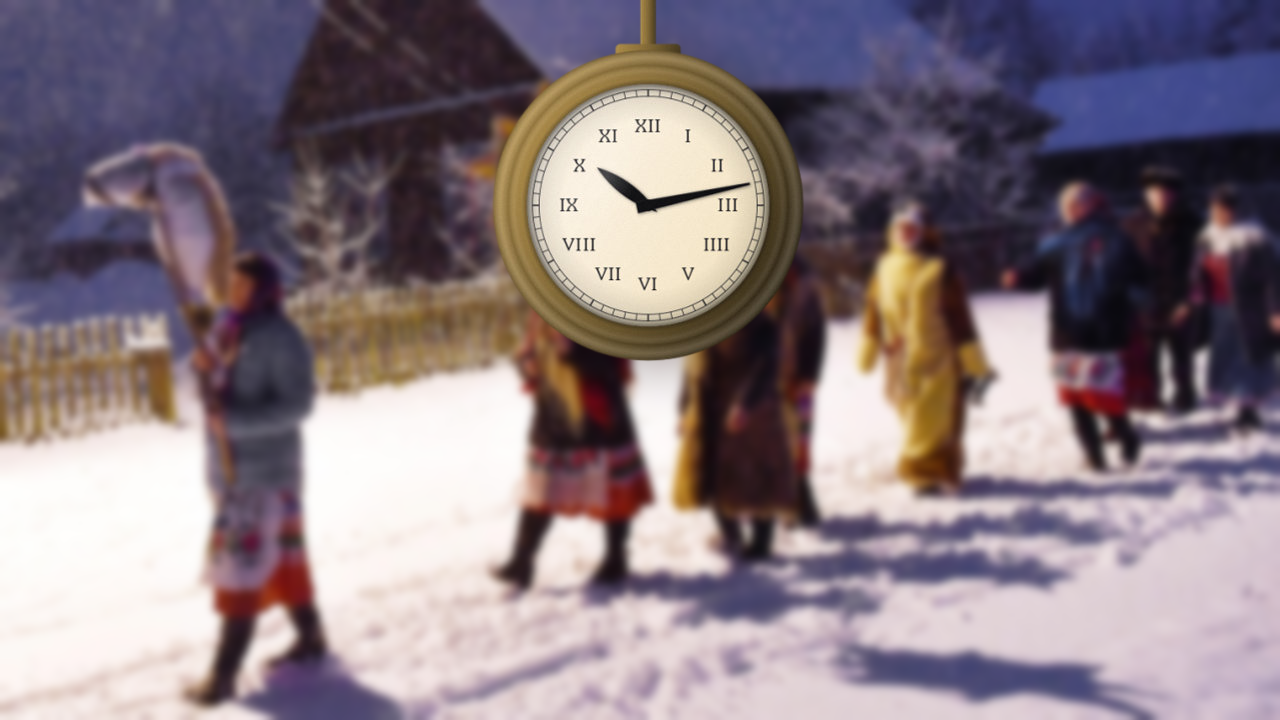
10:13
